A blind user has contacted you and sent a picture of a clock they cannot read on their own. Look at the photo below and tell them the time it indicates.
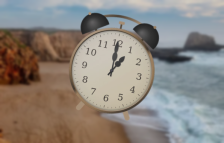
1:00
